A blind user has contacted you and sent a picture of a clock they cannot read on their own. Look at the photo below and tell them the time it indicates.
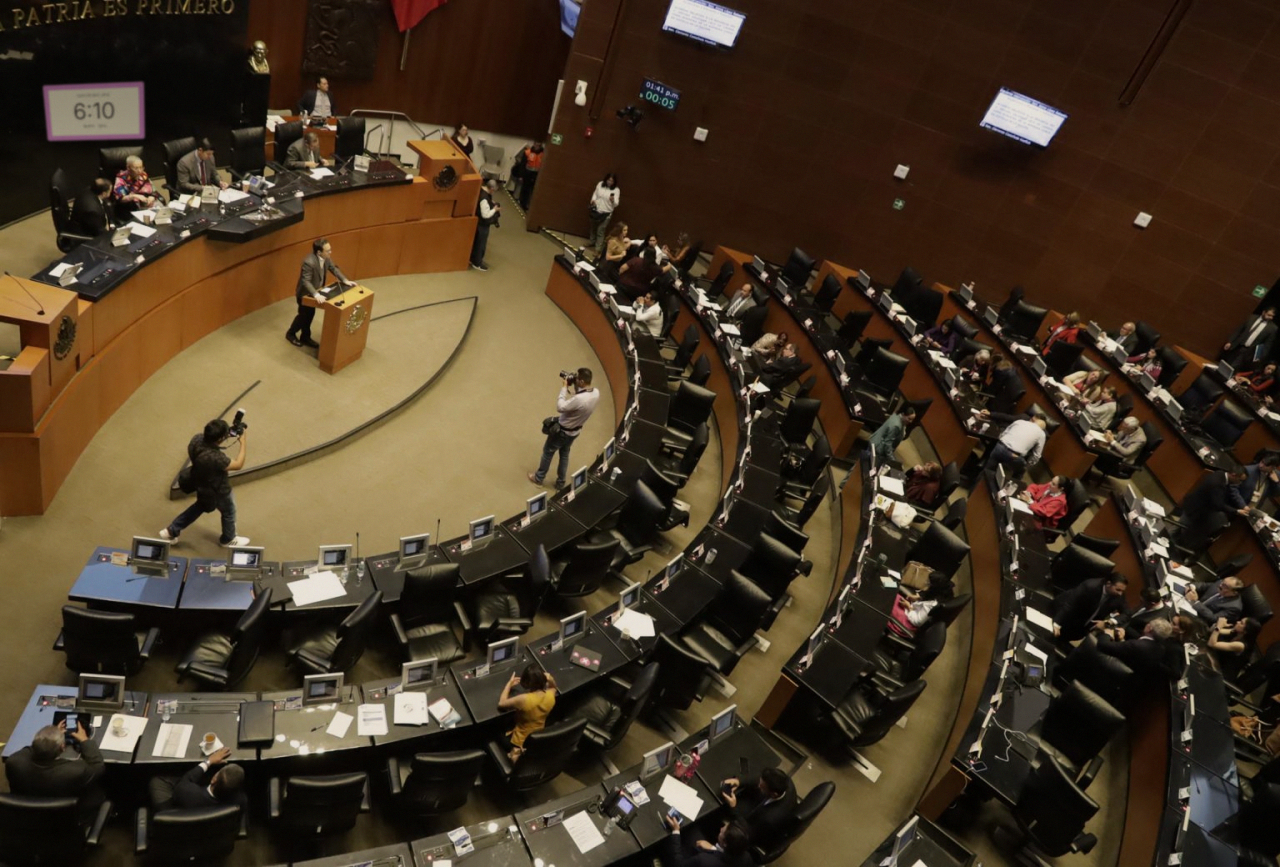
6:10
